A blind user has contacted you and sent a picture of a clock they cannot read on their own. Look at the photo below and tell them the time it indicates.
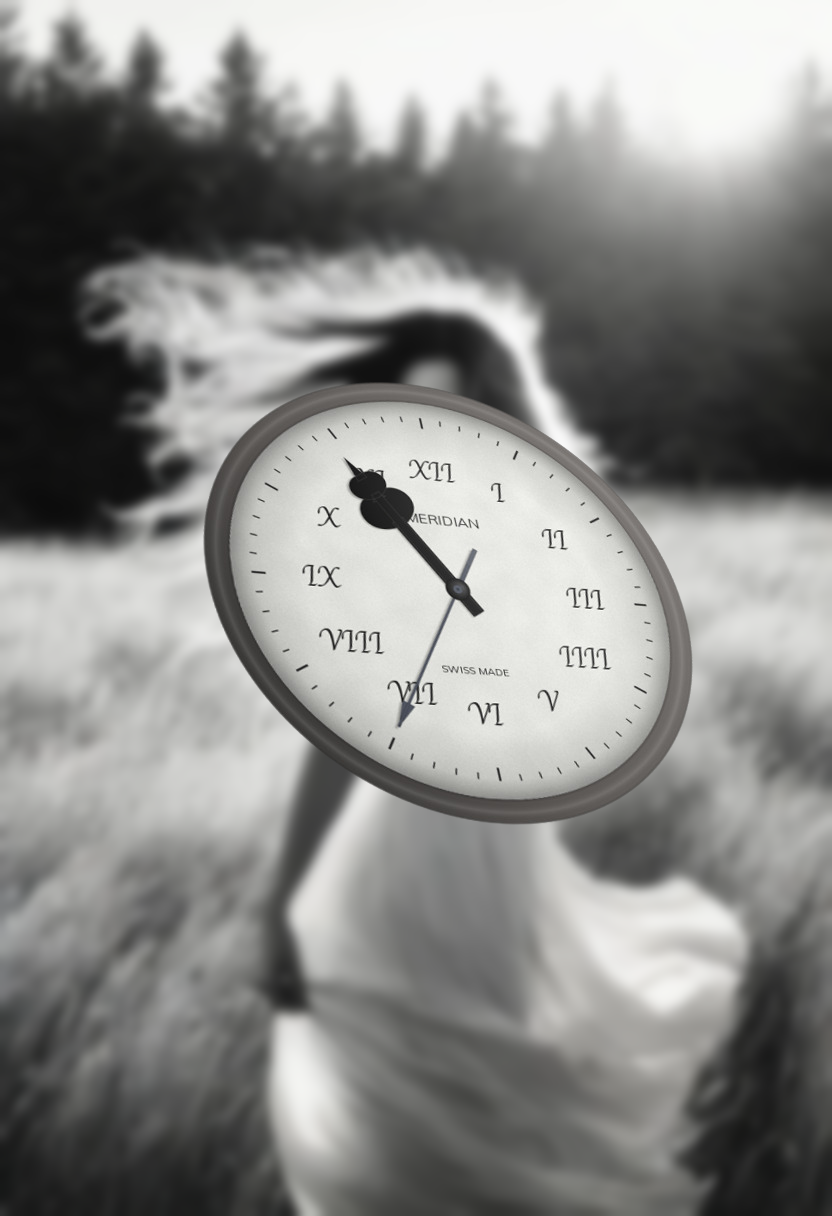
10:54:35
